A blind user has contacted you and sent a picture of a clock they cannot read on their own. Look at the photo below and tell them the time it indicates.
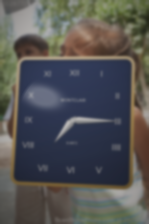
7:15
